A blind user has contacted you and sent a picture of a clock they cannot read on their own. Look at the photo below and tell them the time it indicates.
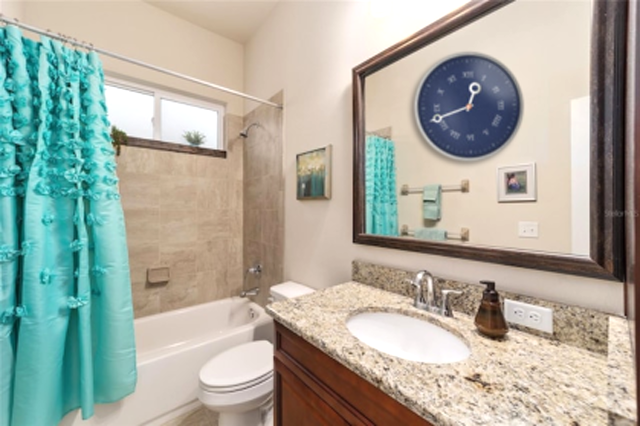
12:42
